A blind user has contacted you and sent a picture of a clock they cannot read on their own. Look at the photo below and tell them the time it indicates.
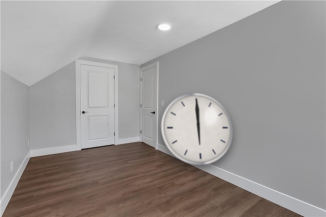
6:00
